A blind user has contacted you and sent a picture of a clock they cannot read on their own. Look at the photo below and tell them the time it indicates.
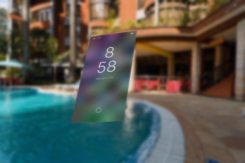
8:58
